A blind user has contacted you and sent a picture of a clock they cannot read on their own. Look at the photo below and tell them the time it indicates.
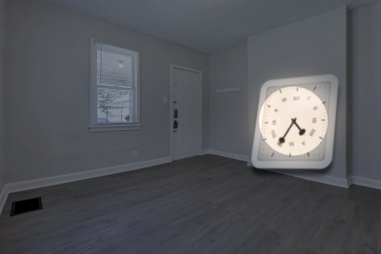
4:35
